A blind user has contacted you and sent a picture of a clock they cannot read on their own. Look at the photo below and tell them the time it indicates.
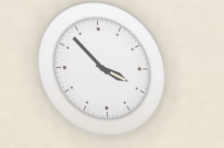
3:53
